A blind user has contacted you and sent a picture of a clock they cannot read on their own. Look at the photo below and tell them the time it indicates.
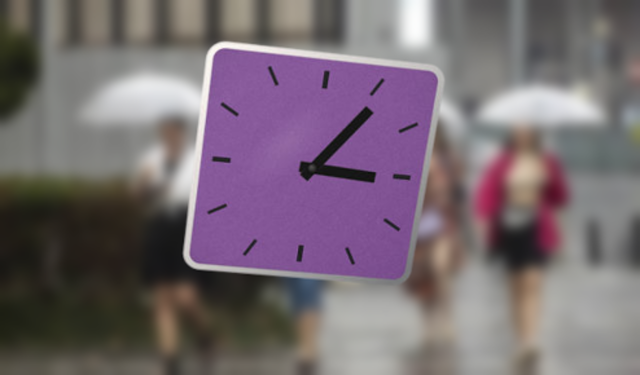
3:06
